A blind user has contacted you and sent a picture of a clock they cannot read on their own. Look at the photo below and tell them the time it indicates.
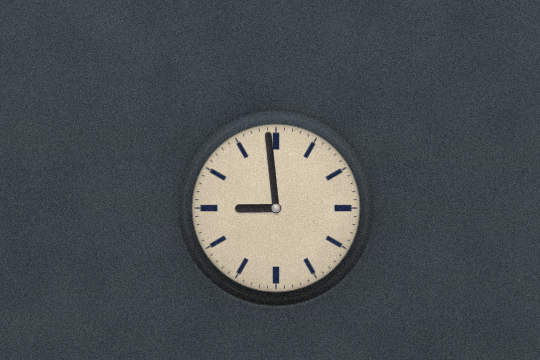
8:59
